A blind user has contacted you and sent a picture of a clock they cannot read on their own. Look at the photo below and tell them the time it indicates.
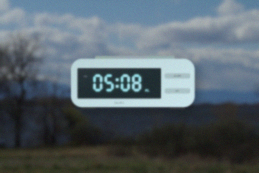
5:08
